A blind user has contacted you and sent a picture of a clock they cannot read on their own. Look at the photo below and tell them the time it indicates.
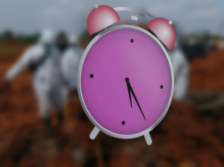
5:24
